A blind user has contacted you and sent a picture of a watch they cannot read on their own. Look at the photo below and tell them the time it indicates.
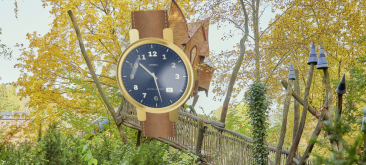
10:28
